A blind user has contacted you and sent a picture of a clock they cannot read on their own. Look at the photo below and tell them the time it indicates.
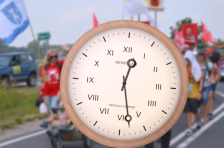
12:28
